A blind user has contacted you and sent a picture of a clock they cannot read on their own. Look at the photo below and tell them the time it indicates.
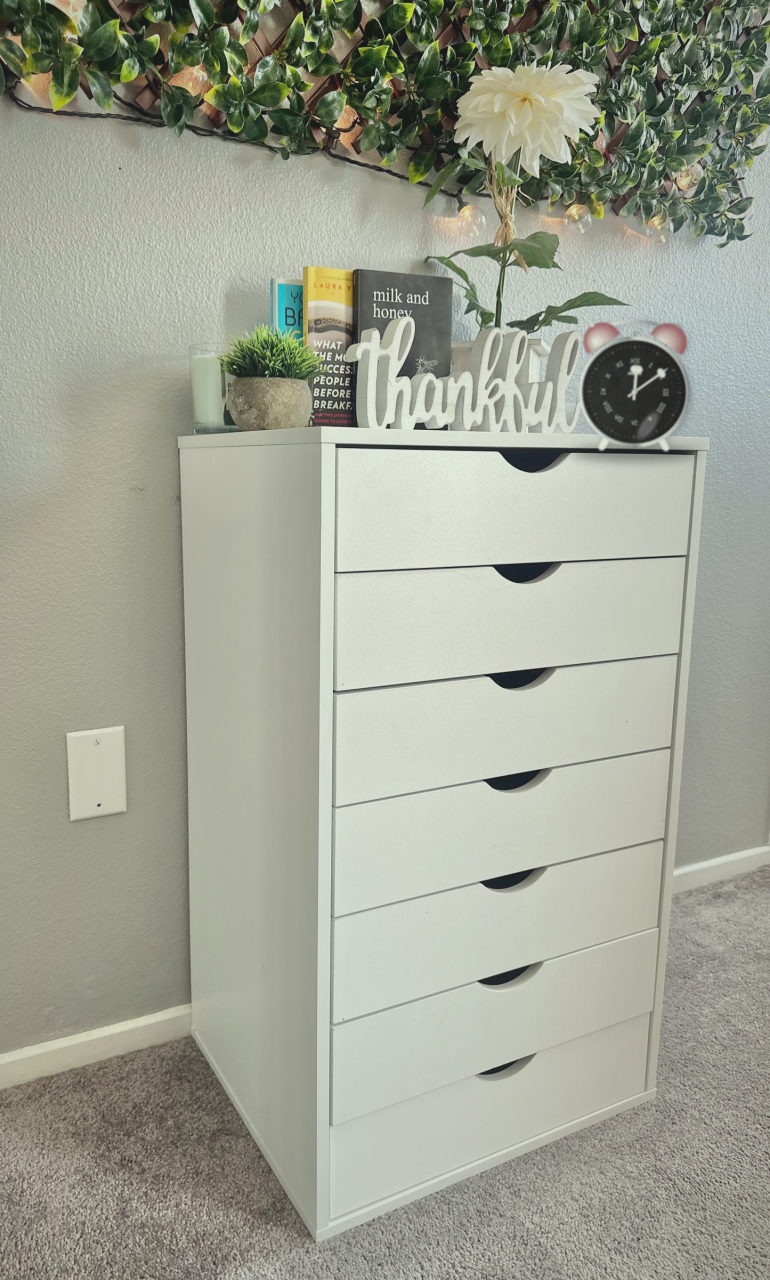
12:09
